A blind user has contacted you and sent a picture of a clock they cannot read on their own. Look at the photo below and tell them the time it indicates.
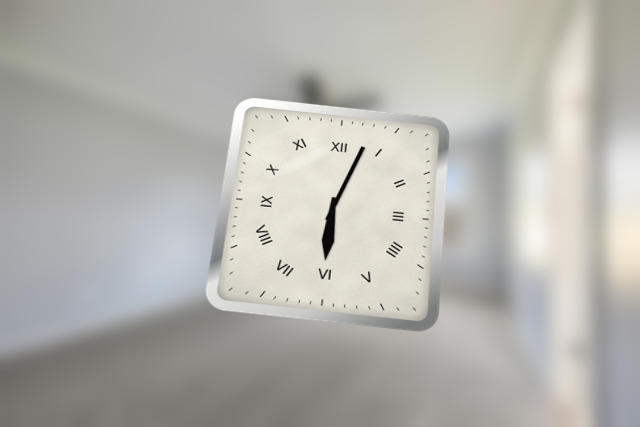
6:03
